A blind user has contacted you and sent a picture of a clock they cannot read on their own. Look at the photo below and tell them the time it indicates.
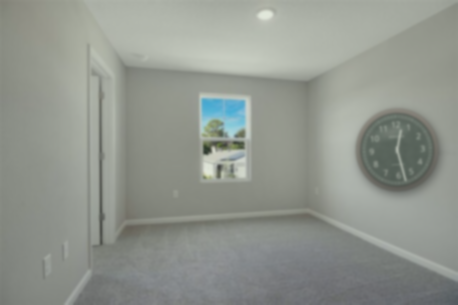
12:28
